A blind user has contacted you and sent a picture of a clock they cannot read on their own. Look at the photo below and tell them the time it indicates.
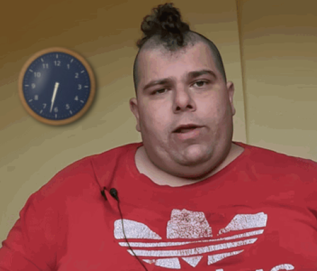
6:32
